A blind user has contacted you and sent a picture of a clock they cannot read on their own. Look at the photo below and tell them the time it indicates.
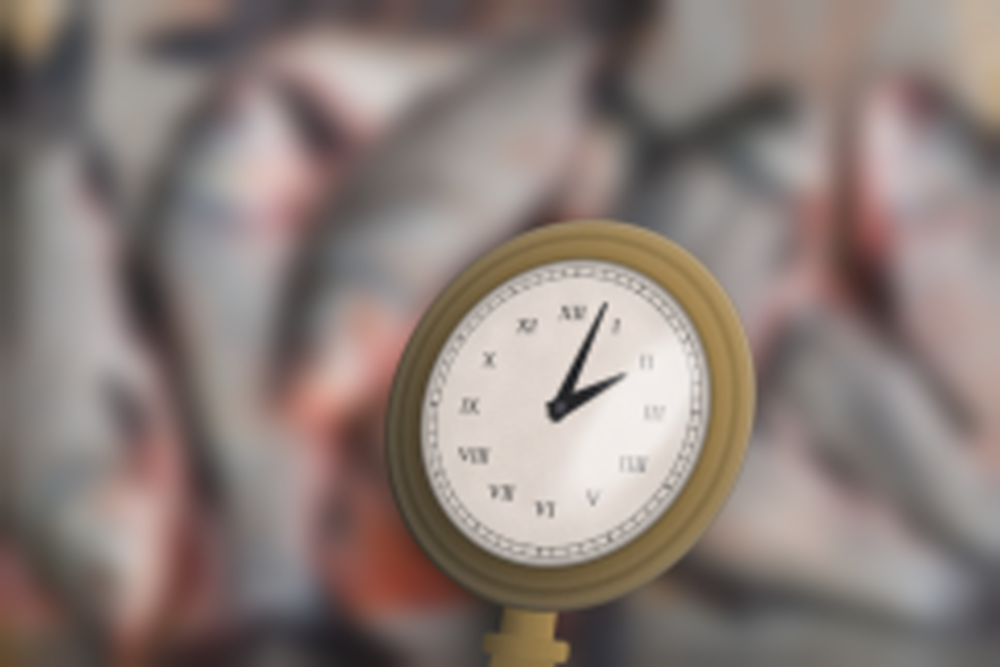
2:03
